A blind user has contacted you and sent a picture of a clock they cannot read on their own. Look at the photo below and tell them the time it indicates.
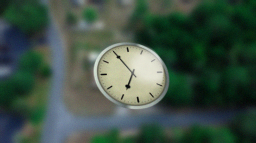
6:55
